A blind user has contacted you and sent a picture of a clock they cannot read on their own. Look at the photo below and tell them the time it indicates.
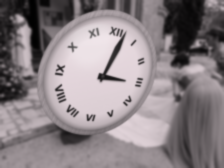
3:02
